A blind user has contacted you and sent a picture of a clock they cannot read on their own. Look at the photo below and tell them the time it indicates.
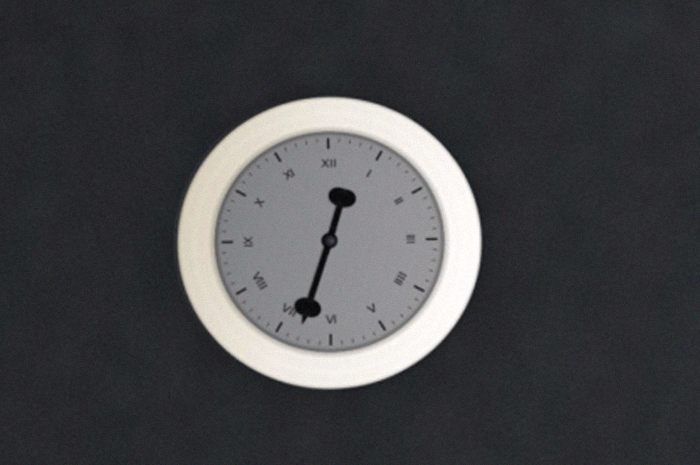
12:33
